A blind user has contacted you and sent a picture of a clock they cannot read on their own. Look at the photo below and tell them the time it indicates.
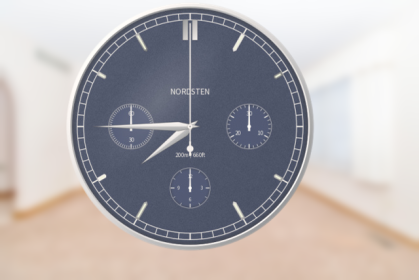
7:45
